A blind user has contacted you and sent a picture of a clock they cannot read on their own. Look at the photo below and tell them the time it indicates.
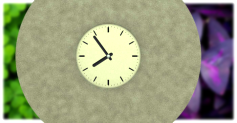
7:54
